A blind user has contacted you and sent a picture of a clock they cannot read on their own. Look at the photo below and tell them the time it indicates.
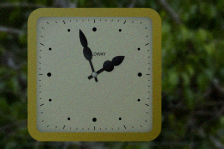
1:57
